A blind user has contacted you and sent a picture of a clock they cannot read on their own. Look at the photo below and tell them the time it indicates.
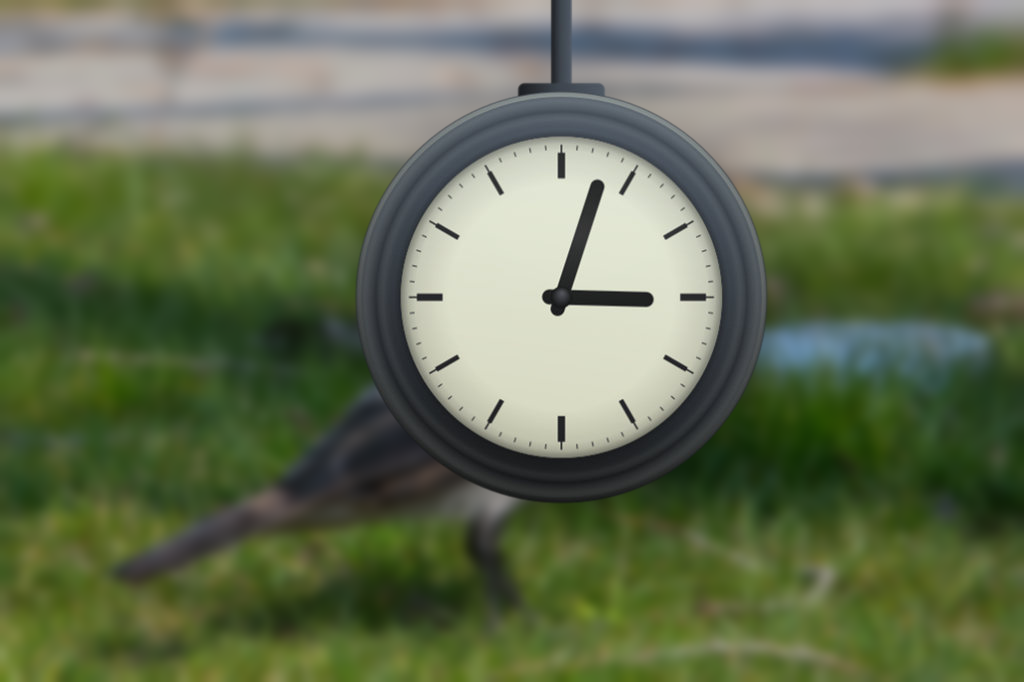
3:03
